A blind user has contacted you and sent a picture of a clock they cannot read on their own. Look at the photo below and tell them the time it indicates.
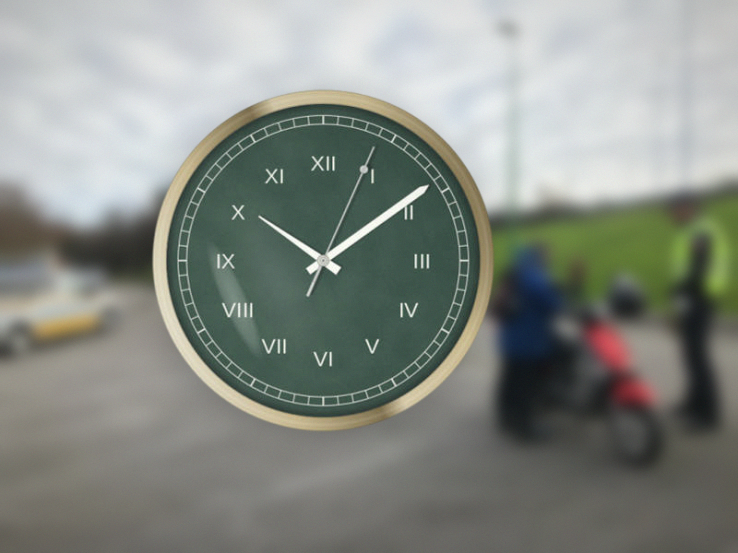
10:09:04
